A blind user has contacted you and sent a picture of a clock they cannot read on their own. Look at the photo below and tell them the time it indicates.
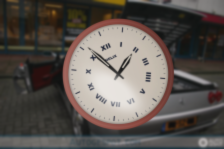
1:56
